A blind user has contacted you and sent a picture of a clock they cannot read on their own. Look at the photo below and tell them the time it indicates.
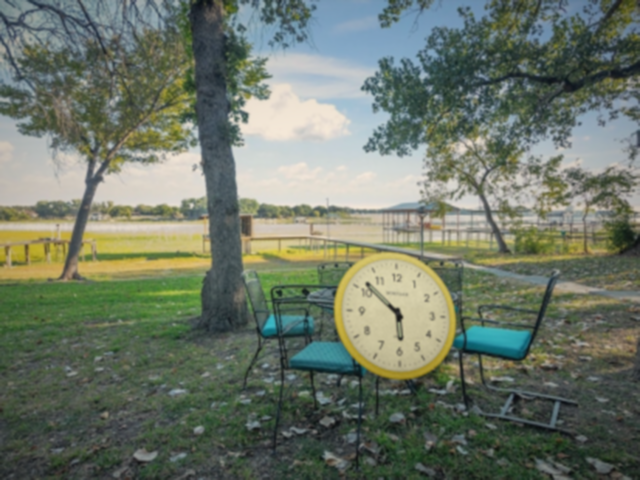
5:52
